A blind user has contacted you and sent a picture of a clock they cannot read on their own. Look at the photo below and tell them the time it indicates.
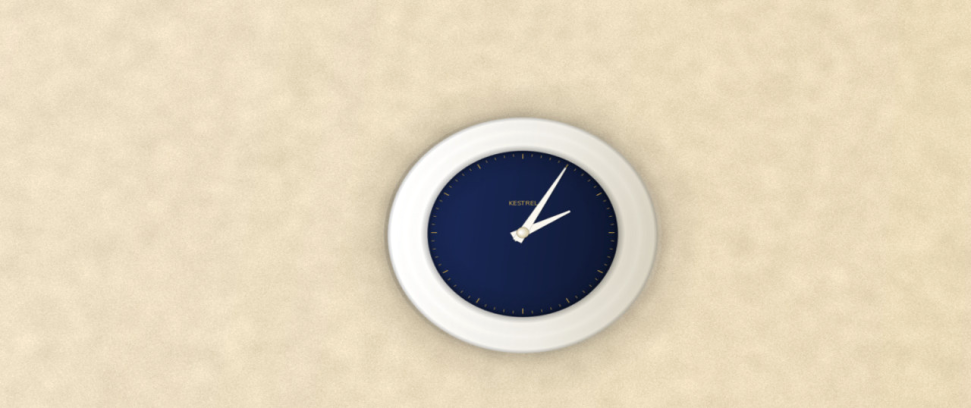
2:05
